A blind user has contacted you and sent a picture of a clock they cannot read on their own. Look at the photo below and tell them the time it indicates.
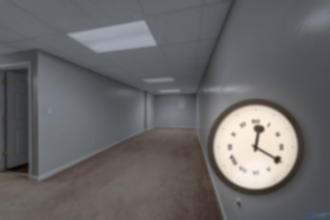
12:20
